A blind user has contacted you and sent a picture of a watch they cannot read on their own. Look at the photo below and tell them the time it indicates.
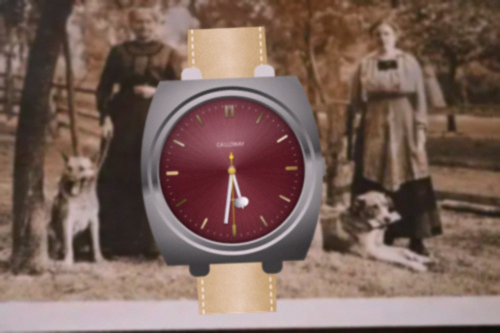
5:31:30
